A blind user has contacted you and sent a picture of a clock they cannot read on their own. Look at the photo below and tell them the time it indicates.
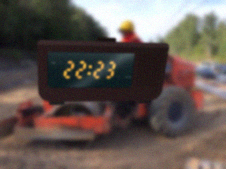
22:23
